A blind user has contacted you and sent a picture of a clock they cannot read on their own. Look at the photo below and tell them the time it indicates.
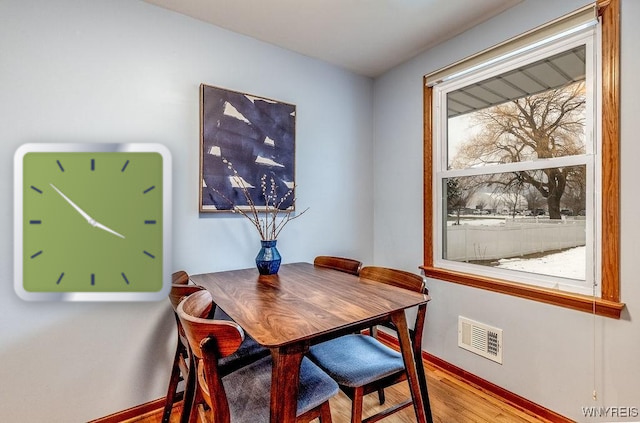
3:52
